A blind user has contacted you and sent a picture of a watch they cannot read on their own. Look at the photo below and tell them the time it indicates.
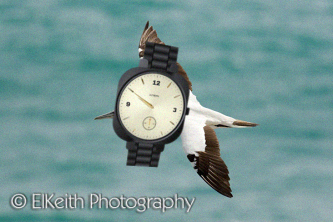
9:50
